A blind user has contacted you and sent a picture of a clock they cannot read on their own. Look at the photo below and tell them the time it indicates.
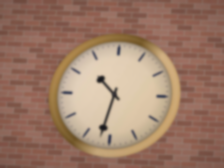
10:32
